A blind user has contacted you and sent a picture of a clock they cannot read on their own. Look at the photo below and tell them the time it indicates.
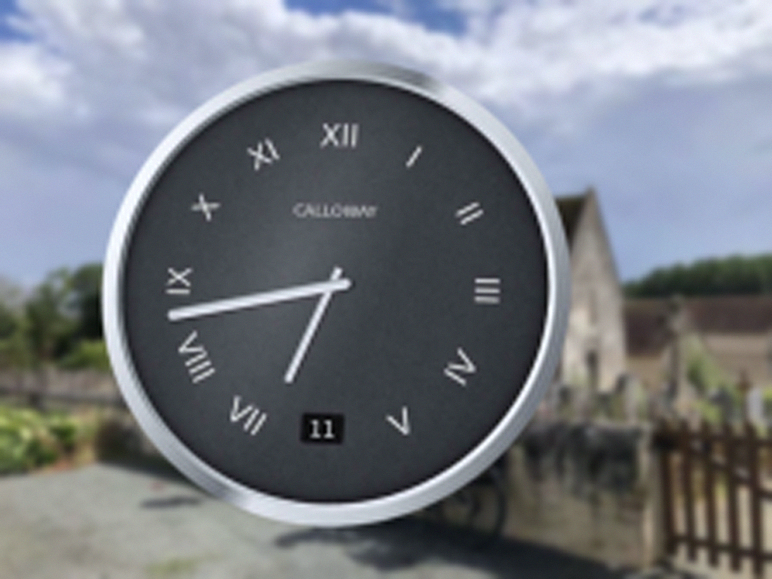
6:43
